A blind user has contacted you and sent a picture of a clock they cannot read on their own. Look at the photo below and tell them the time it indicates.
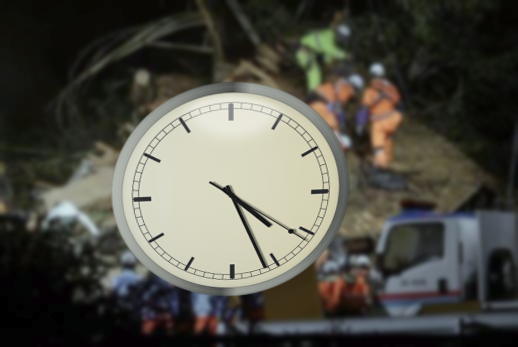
4:26:21
